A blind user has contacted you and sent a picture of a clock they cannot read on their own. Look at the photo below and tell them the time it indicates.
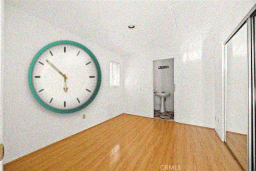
5:52
